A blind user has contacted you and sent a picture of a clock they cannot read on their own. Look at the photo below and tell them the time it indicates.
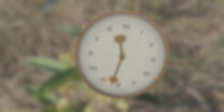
11:32
